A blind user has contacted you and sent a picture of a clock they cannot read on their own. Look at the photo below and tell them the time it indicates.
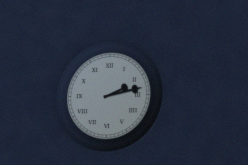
2:13
